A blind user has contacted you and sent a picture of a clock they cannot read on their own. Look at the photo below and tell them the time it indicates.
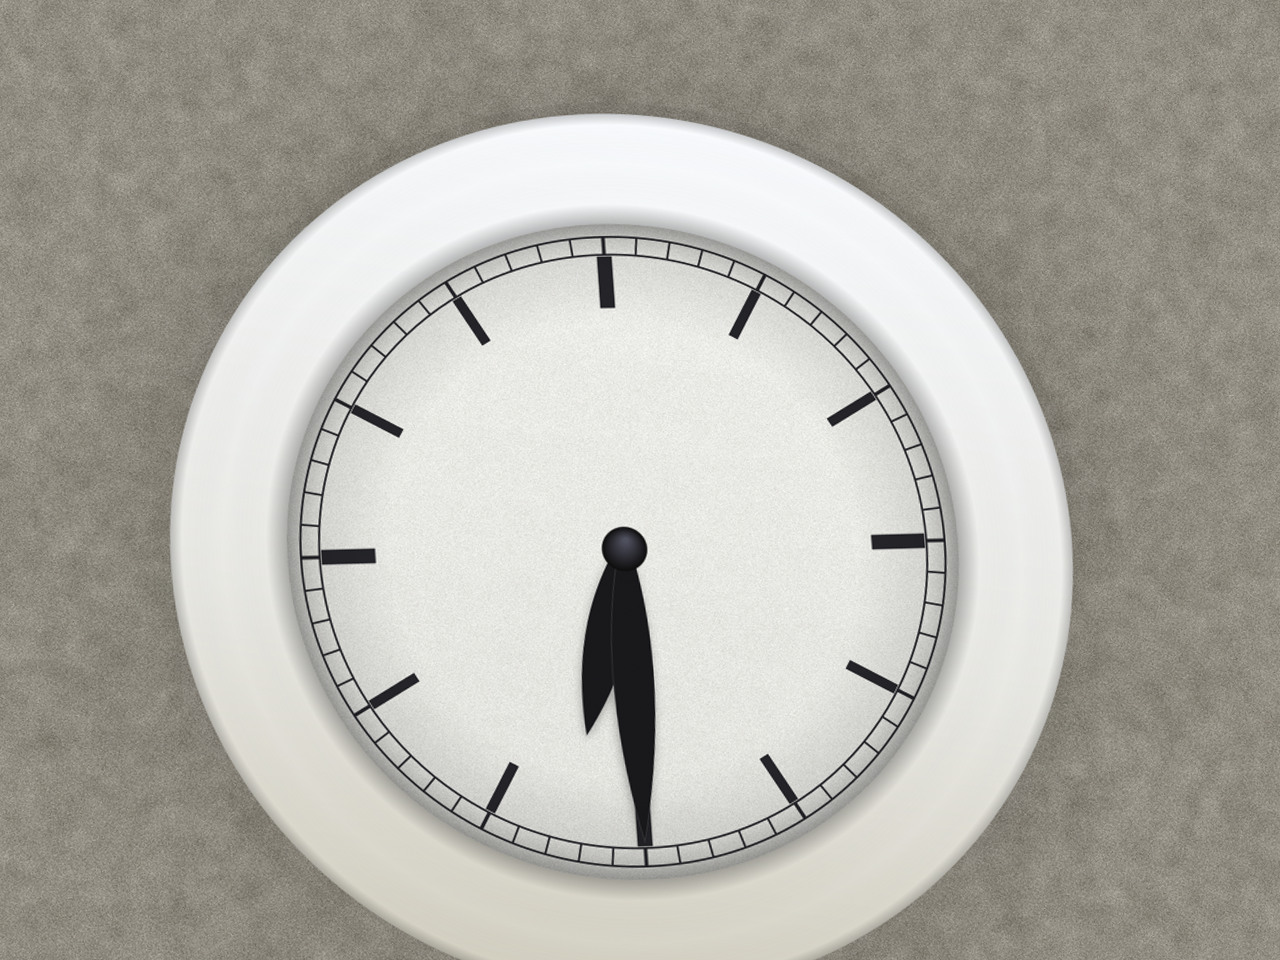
6:30
